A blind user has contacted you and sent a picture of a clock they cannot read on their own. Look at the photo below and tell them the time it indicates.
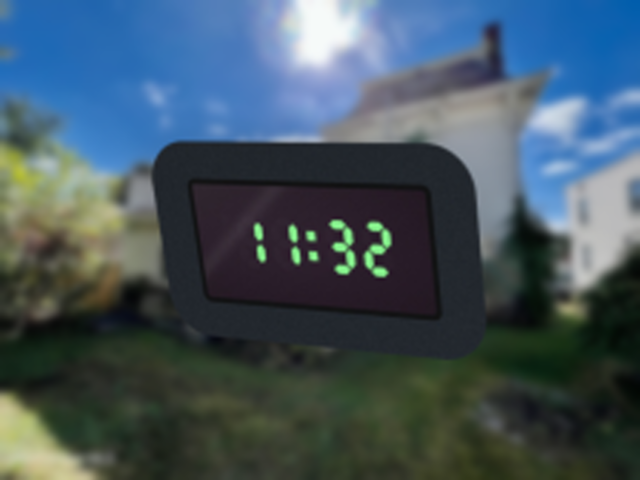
11:32
